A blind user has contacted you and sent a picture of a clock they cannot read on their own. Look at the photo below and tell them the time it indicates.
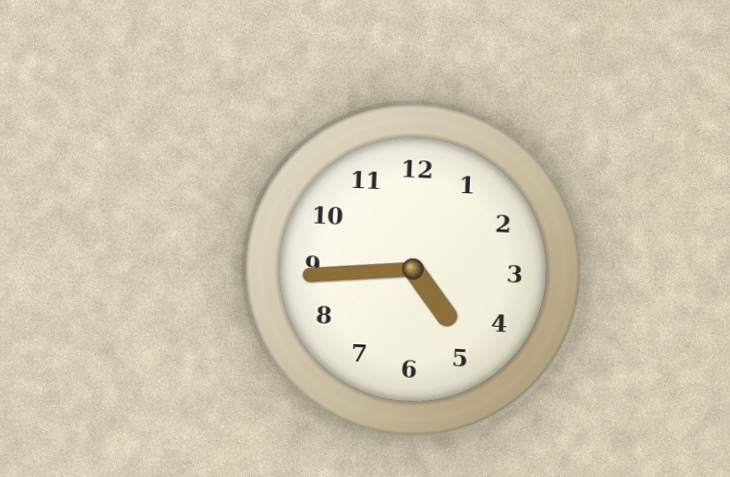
4:44
